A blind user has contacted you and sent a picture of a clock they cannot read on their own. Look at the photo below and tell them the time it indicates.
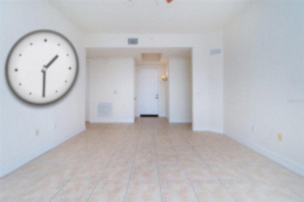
1:30
